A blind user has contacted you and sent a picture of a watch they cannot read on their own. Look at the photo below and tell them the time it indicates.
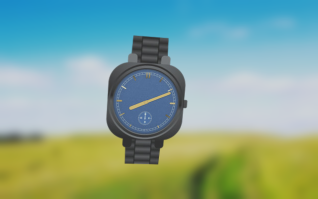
8:11
